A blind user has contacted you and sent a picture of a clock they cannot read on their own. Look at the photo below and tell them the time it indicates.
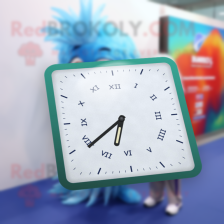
6:39
